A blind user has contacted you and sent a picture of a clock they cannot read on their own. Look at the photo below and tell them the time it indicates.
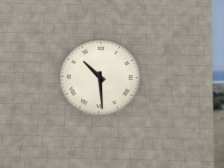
10:29
